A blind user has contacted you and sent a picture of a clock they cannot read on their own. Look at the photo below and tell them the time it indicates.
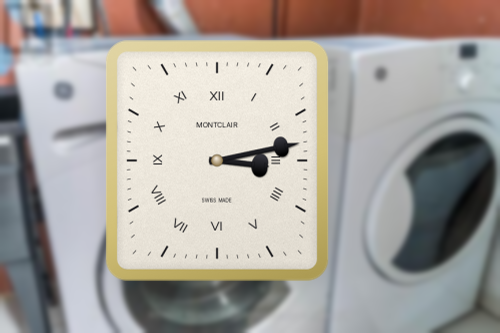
3:13
